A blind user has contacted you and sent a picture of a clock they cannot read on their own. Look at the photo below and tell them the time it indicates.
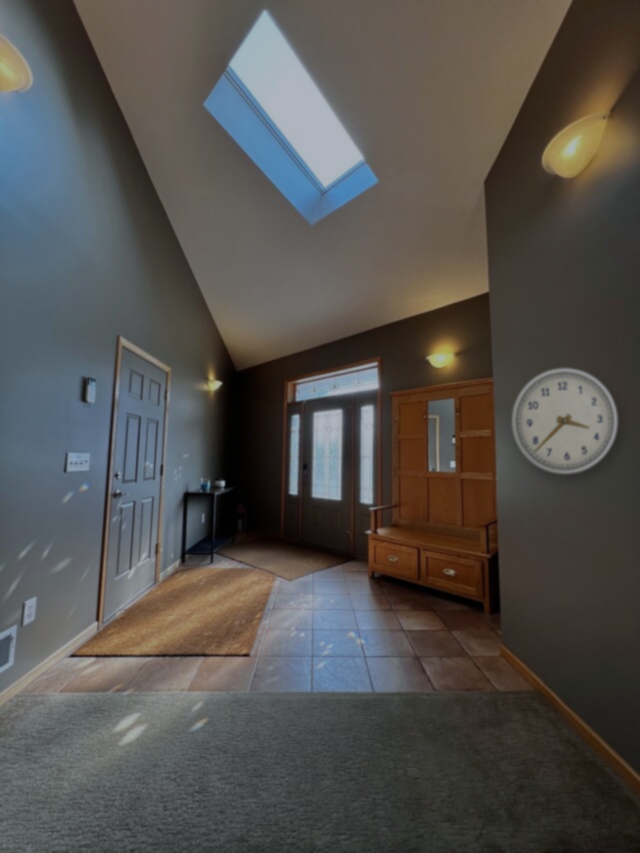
3:38
